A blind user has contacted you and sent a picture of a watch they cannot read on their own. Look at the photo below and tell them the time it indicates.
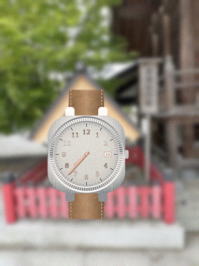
7:37
